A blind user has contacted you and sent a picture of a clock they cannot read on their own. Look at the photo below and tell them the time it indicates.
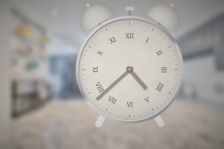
4:38
